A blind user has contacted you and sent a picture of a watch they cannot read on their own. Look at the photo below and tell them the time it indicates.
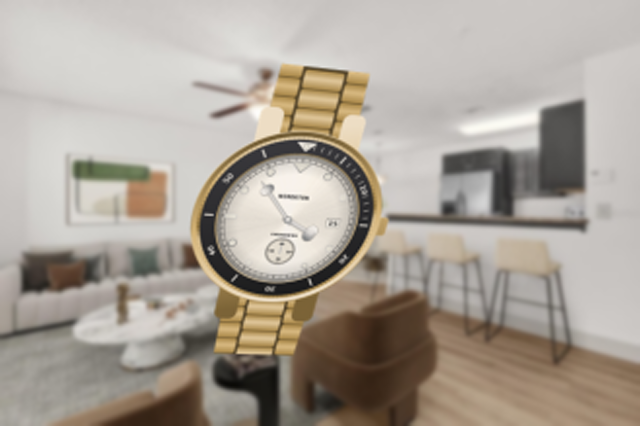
3:53
